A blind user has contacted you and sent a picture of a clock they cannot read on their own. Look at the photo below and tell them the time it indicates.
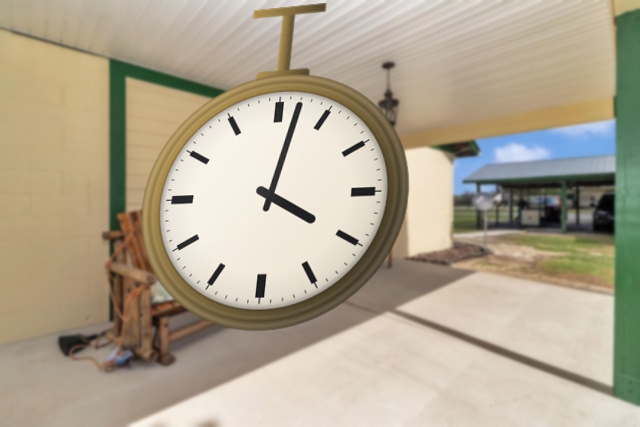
4:02
